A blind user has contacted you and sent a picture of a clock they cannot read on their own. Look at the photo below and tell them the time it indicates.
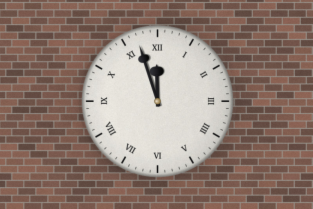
11:57
